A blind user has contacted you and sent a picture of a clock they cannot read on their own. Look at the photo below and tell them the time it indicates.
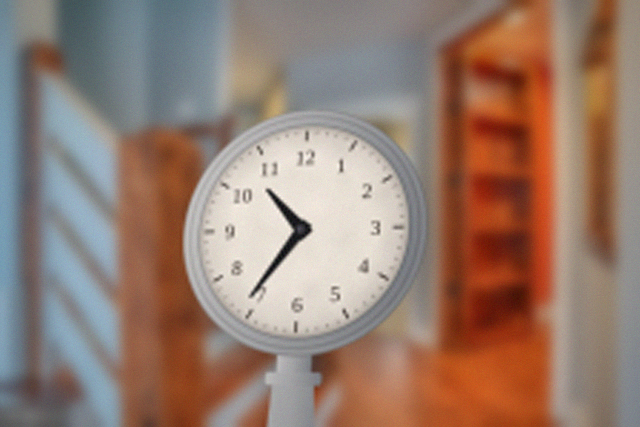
10:36
